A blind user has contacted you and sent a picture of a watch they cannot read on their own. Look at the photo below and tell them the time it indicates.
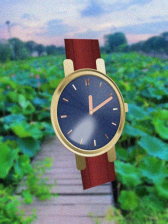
12:11
